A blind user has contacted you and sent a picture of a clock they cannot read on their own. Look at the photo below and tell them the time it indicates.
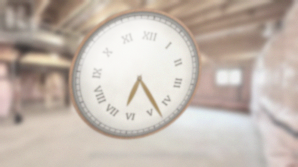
6:23
